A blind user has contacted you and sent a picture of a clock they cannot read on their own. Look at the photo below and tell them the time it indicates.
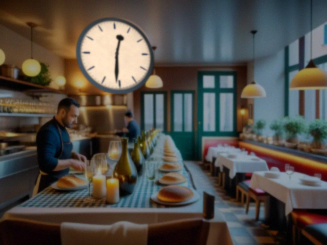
12:31
